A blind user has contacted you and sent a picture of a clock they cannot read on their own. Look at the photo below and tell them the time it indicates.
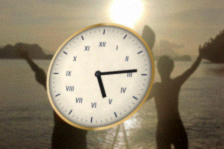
5:14
